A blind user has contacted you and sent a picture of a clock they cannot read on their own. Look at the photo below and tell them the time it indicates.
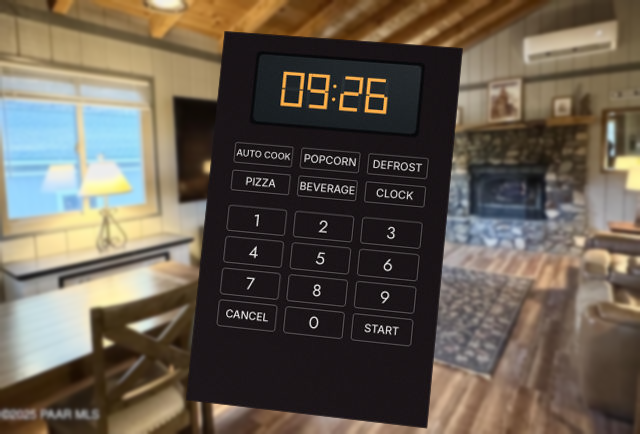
9:26
